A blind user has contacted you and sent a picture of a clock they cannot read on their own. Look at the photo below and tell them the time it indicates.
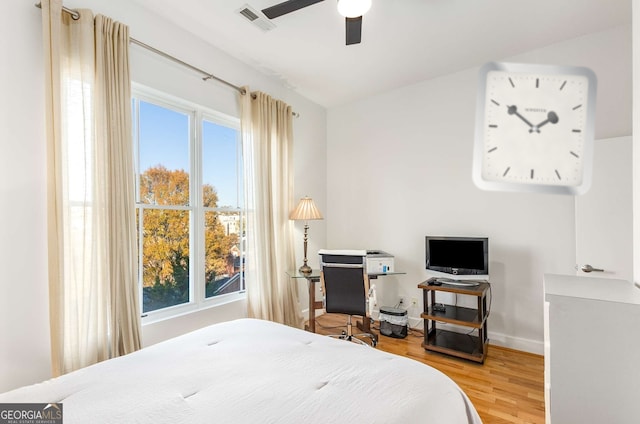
1:51
